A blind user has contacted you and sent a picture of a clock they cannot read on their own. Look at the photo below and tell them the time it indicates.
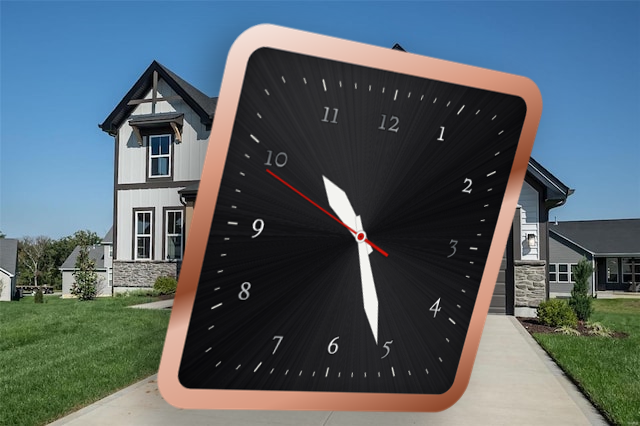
10:25:49
